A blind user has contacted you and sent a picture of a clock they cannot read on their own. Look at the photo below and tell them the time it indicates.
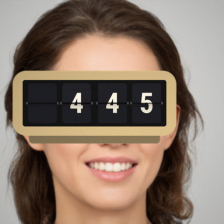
4:45
